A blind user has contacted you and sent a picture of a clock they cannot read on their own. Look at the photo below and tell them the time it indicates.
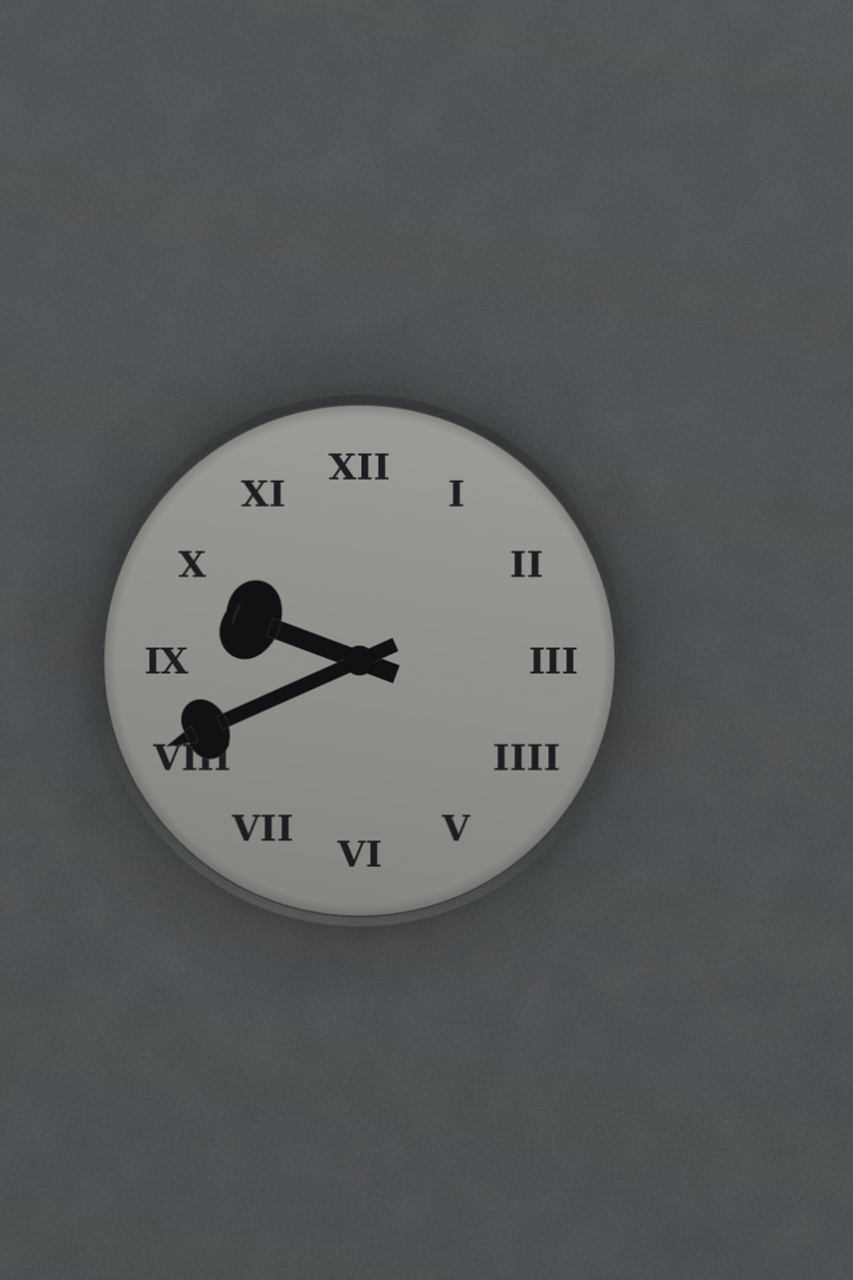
9:41
